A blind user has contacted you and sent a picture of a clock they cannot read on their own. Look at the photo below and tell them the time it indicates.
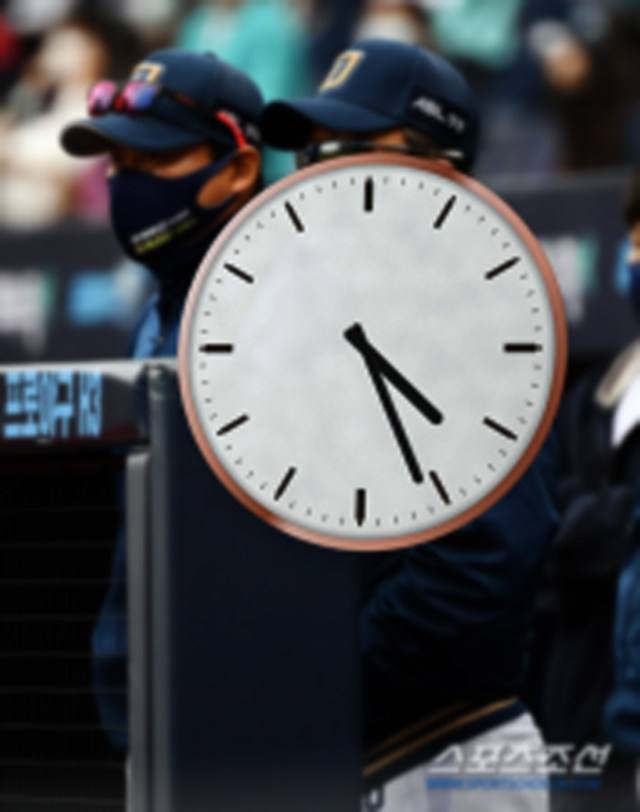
4:26
